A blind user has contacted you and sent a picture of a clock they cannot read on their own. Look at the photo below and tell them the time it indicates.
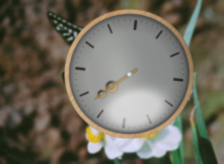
7:38
